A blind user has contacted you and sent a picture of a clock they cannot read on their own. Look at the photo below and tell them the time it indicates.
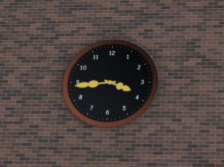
3:44
